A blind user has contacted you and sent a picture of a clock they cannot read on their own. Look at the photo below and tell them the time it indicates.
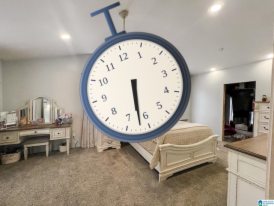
6:32
